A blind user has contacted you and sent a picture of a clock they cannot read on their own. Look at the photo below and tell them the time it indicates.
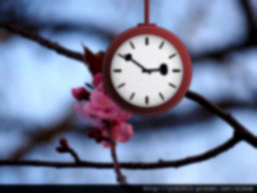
2:51
